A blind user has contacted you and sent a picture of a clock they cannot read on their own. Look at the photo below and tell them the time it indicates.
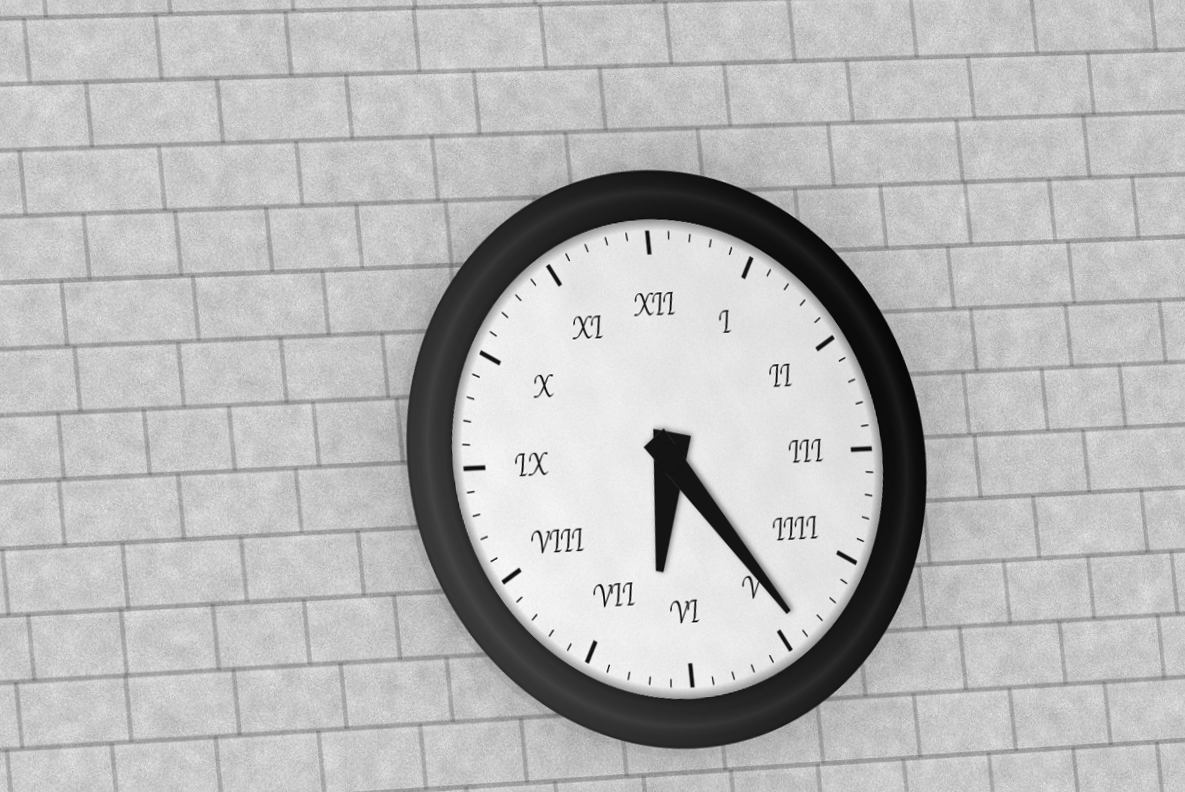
6:24
